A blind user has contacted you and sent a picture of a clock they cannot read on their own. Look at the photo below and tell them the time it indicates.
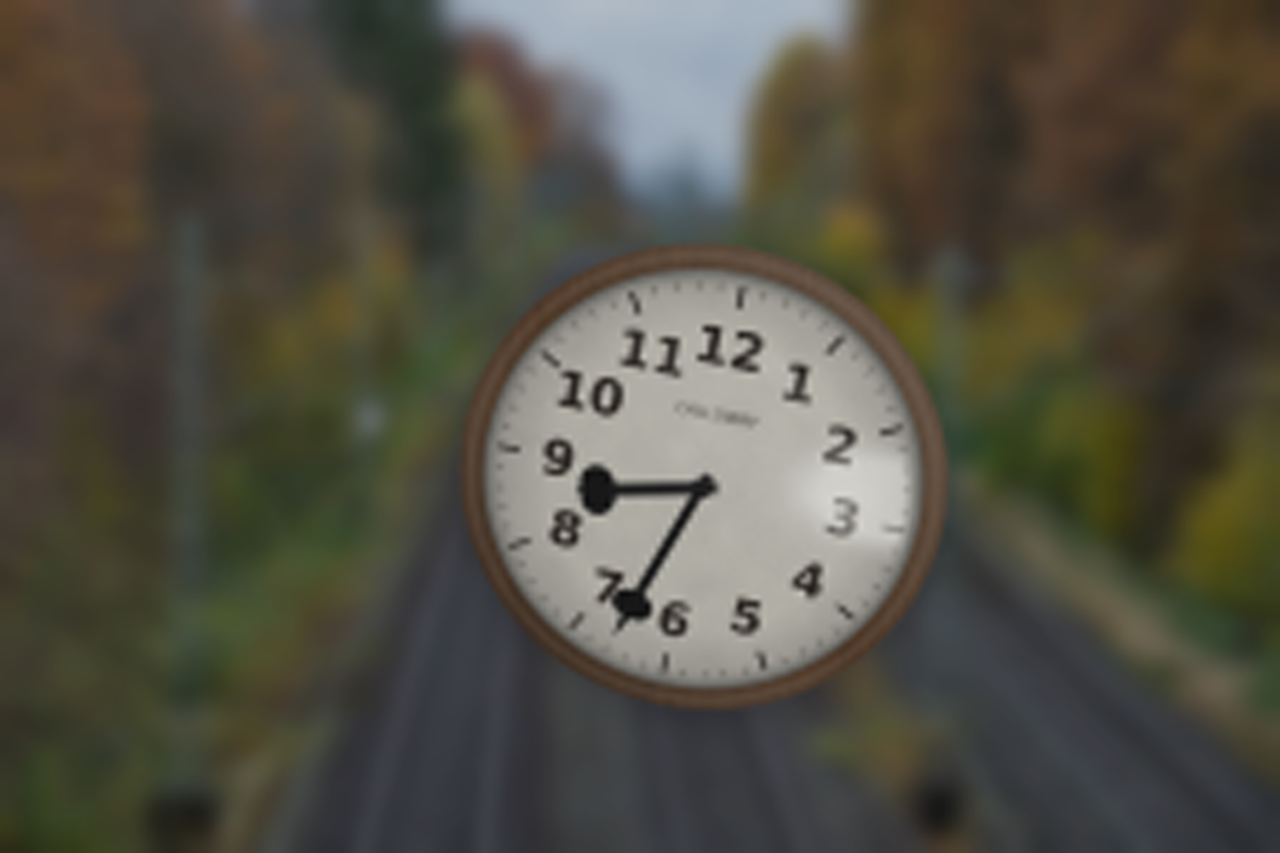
8:33
